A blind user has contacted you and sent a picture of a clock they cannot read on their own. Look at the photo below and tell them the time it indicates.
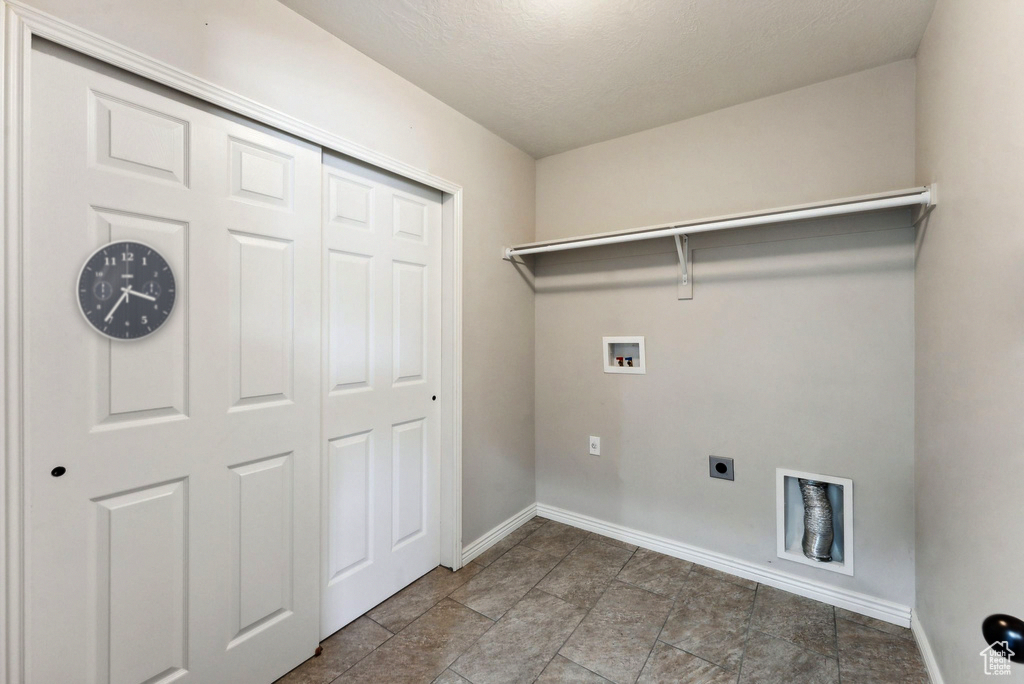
3:36
